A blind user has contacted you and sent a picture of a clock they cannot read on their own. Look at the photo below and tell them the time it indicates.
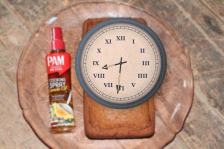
8:31
